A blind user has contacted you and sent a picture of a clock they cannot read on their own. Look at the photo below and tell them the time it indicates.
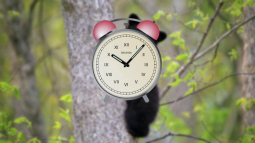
10:07
